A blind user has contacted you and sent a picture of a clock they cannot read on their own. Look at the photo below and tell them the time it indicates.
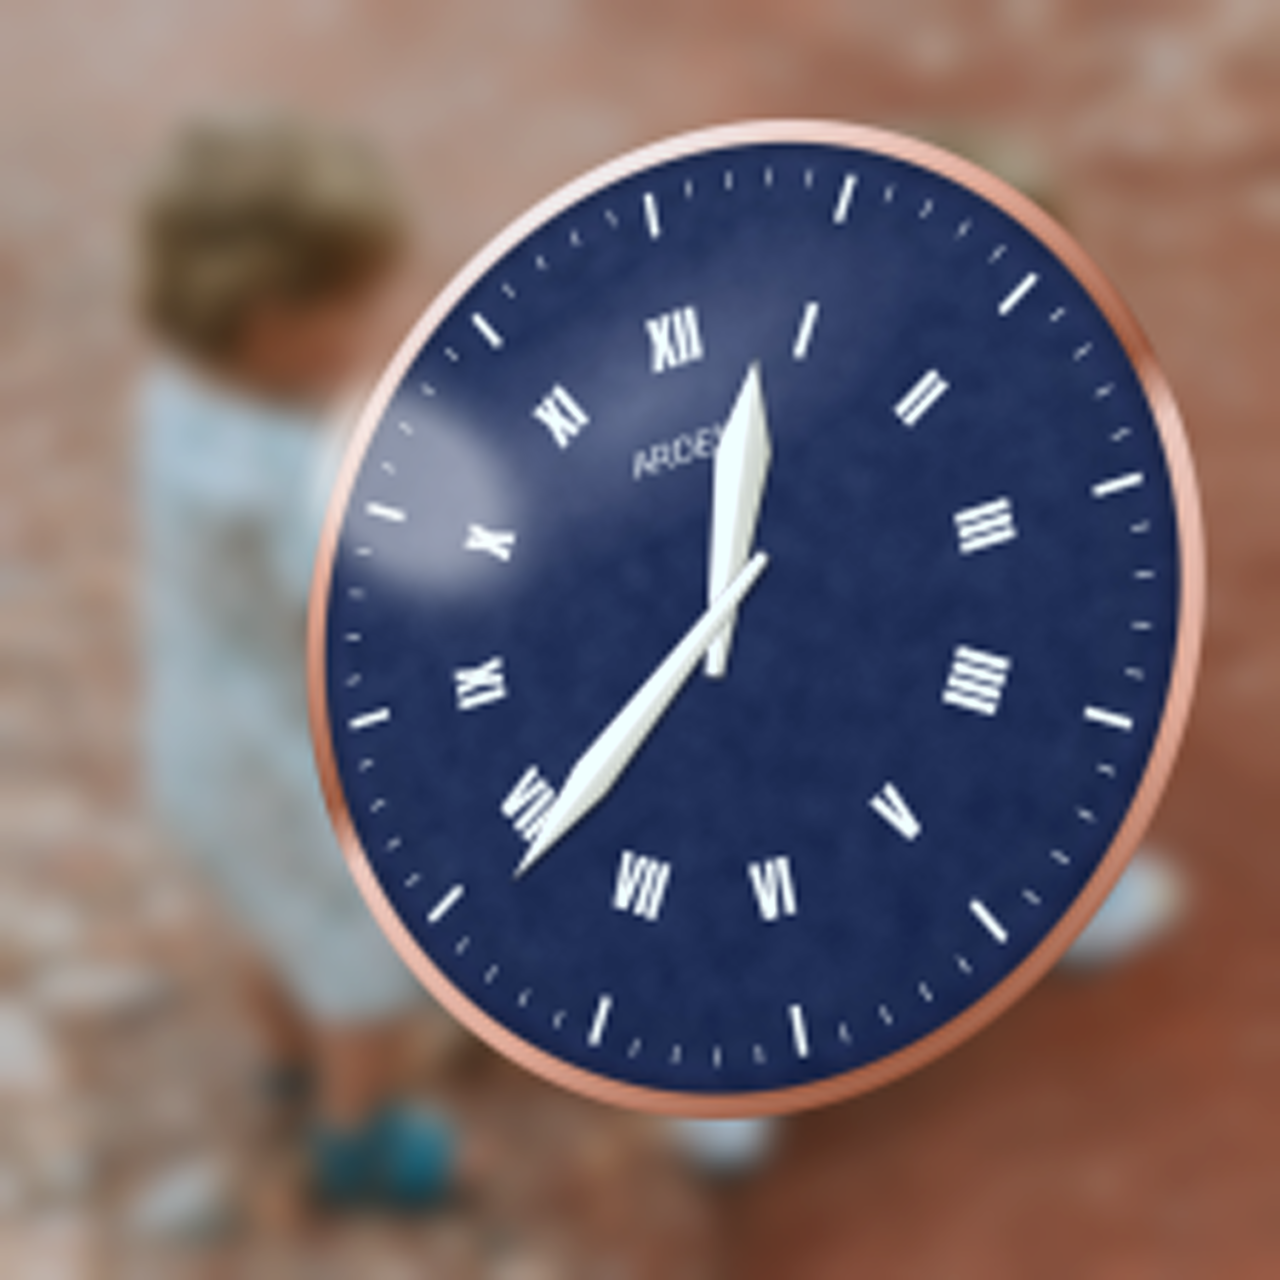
12:39
